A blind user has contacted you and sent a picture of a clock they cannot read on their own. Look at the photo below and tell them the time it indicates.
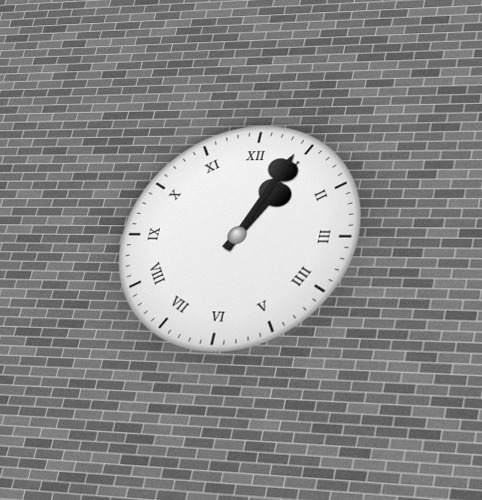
1:04
